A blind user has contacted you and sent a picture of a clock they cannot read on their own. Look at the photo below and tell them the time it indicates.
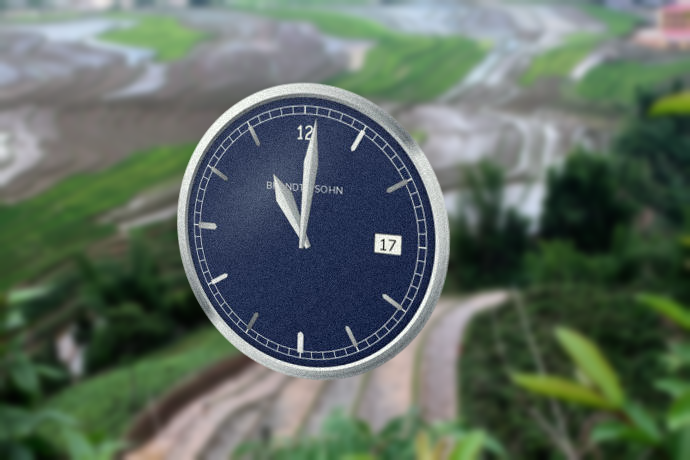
11:01
